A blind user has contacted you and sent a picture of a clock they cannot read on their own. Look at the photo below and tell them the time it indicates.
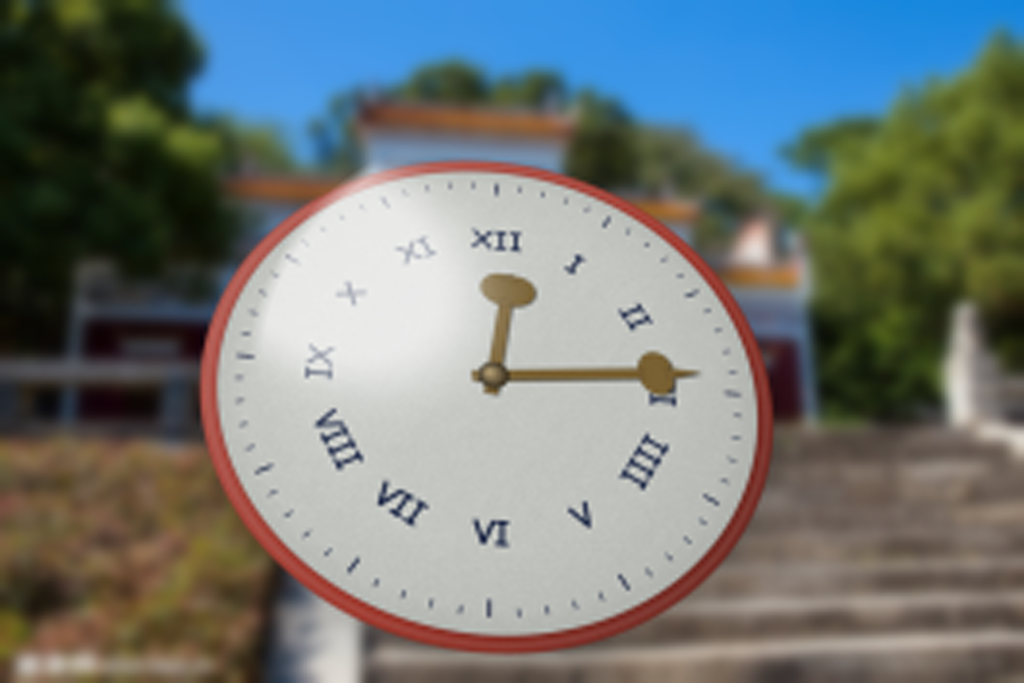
12:14
